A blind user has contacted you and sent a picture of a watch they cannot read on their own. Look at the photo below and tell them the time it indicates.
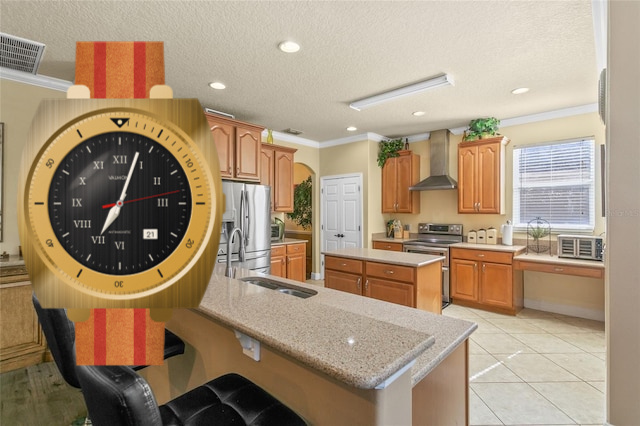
7:03:13
